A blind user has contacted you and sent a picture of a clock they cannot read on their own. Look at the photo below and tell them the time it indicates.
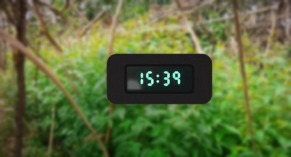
15:39
